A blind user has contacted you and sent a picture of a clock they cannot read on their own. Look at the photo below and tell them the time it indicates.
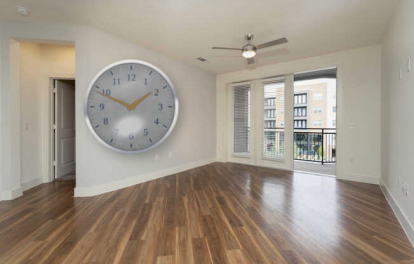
1:49
